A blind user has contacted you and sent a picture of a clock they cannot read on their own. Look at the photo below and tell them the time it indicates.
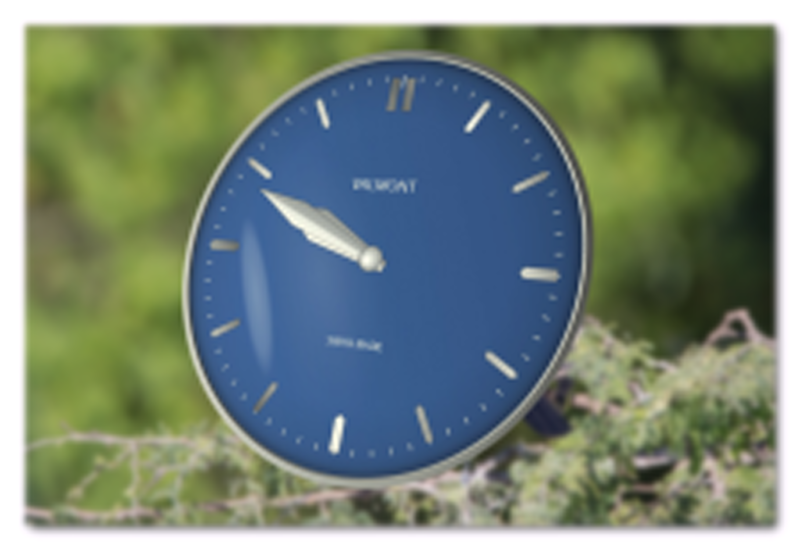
9:49
